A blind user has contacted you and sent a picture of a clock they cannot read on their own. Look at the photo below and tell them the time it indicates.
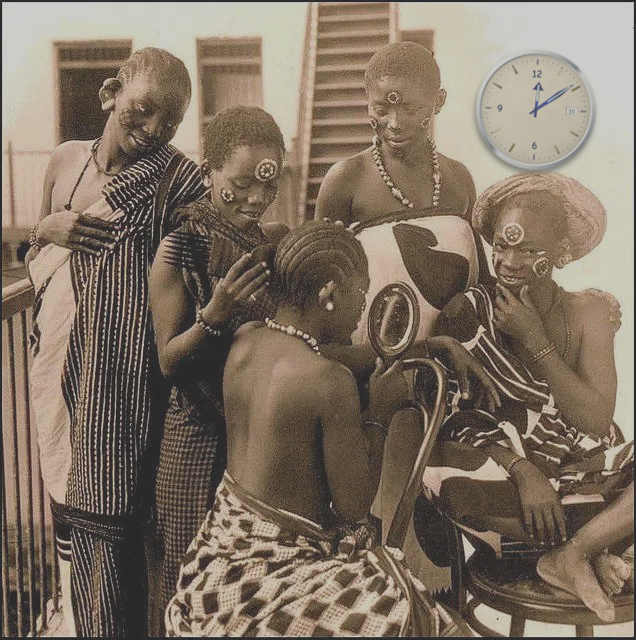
12:09
